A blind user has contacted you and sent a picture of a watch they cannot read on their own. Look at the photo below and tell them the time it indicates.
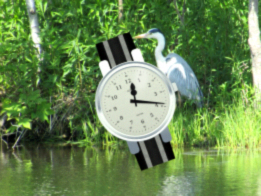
12:19
